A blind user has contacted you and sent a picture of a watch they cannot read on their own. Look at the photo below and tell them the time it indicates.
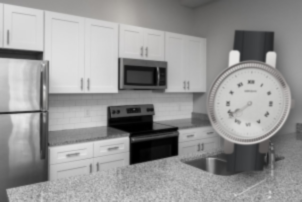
7:39
